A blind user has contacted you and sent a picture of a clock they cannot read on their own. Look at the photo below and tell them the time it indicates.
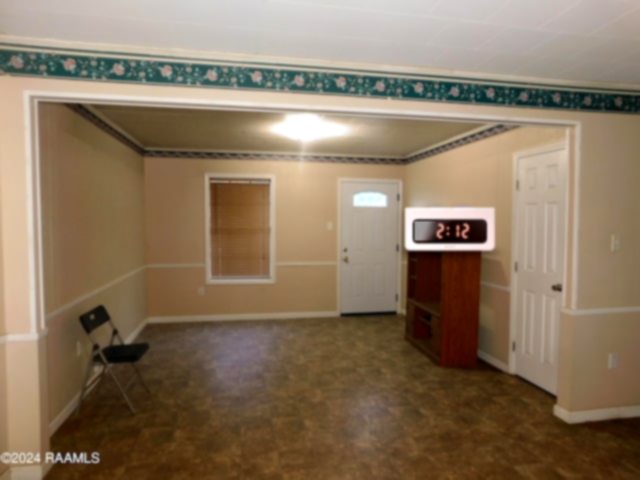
2:12
